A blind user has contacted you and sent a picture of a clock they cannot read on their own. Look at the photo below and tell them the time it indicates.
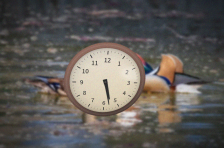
5:28
